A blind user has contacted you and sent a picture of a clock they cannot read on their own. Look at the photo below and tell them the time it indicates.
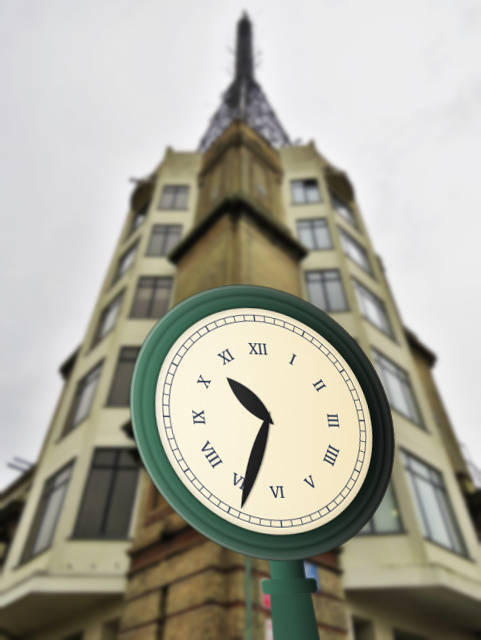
10:34
